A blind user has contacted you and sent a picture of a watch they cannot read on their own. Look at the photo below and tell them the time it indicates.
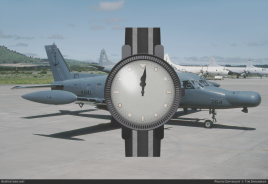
12:01
